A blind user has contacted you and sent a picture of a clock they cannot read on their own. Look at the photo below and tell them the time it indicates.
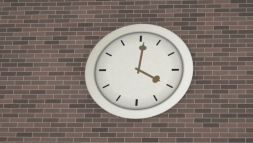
4:01
